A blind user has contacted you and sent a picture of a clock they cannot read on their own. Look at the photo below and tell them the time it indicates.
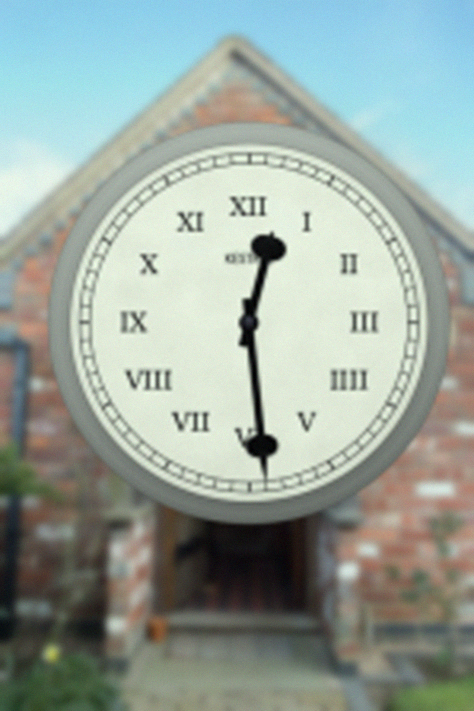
12:29
